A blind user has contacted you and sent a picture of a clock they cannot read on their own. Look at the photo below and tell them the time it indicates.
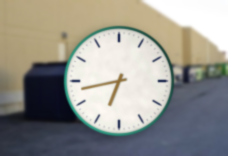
6:43
